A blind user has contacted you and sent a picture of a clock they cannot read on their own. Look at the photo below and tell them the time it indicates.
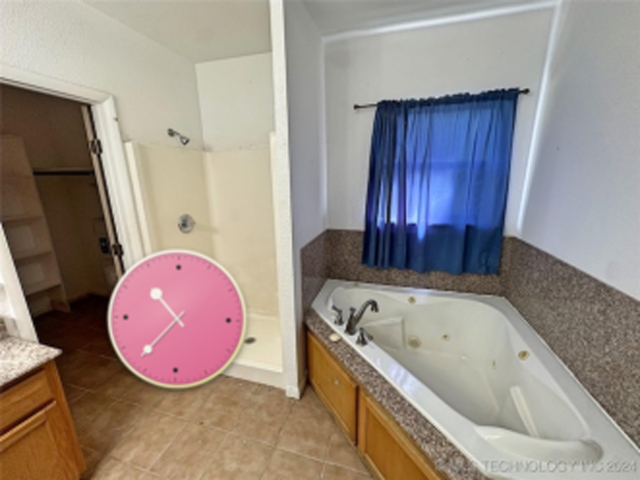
10:37
